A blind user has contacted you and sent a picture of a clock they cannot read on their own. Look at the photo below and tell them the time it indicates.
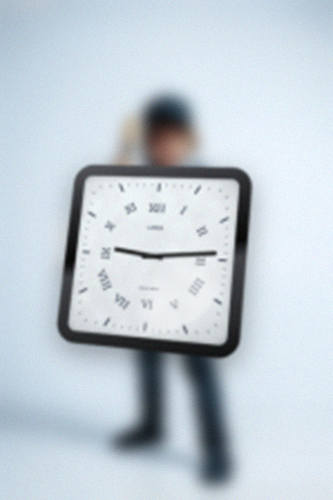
9:14
